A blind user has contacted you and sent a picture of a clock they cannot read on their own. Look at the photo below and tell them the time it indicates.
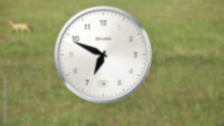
6:49
